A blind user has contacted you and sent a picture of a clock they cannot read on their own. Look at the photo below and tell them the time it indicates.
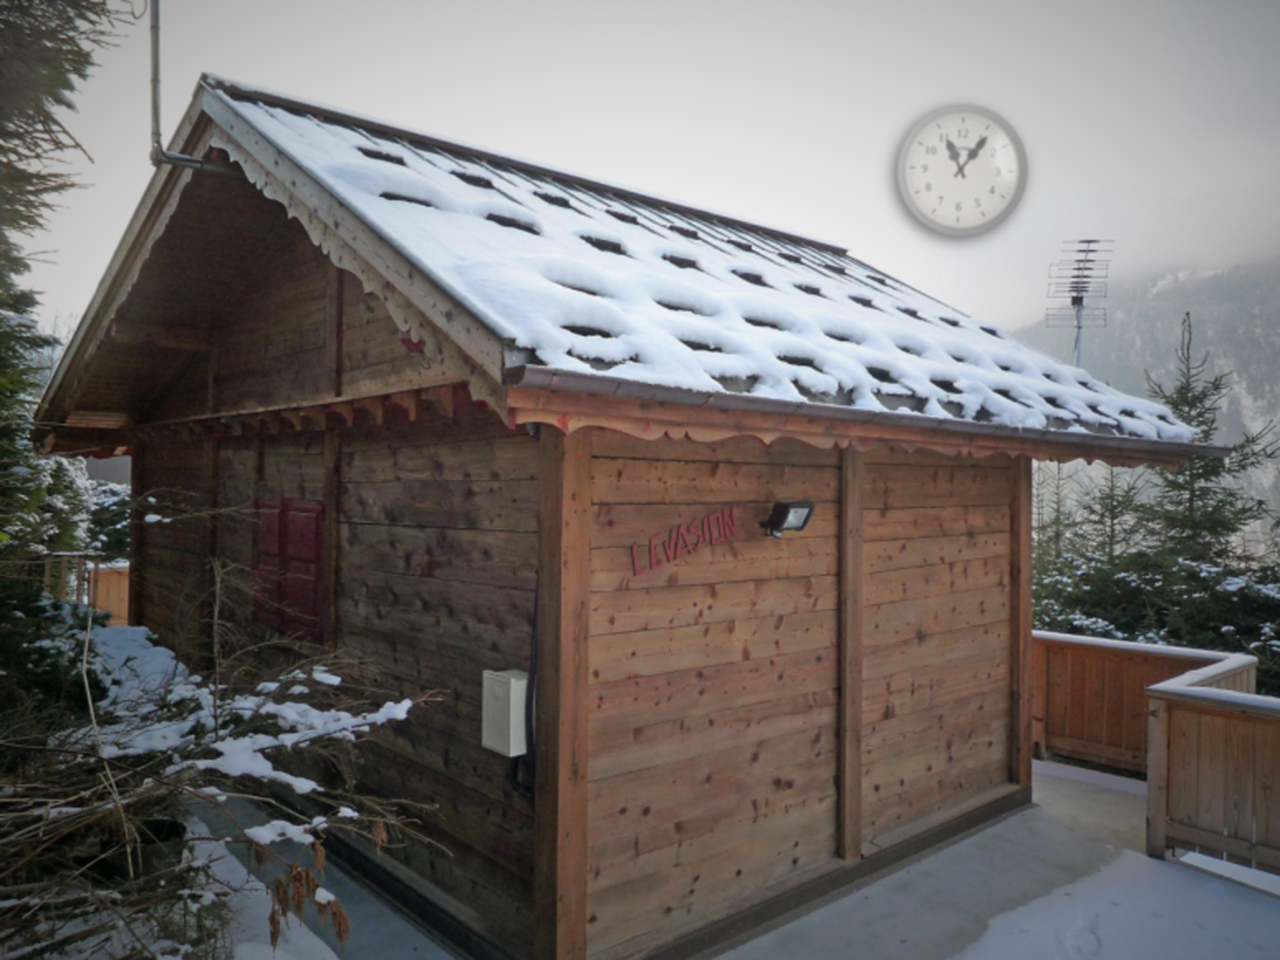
11:06
